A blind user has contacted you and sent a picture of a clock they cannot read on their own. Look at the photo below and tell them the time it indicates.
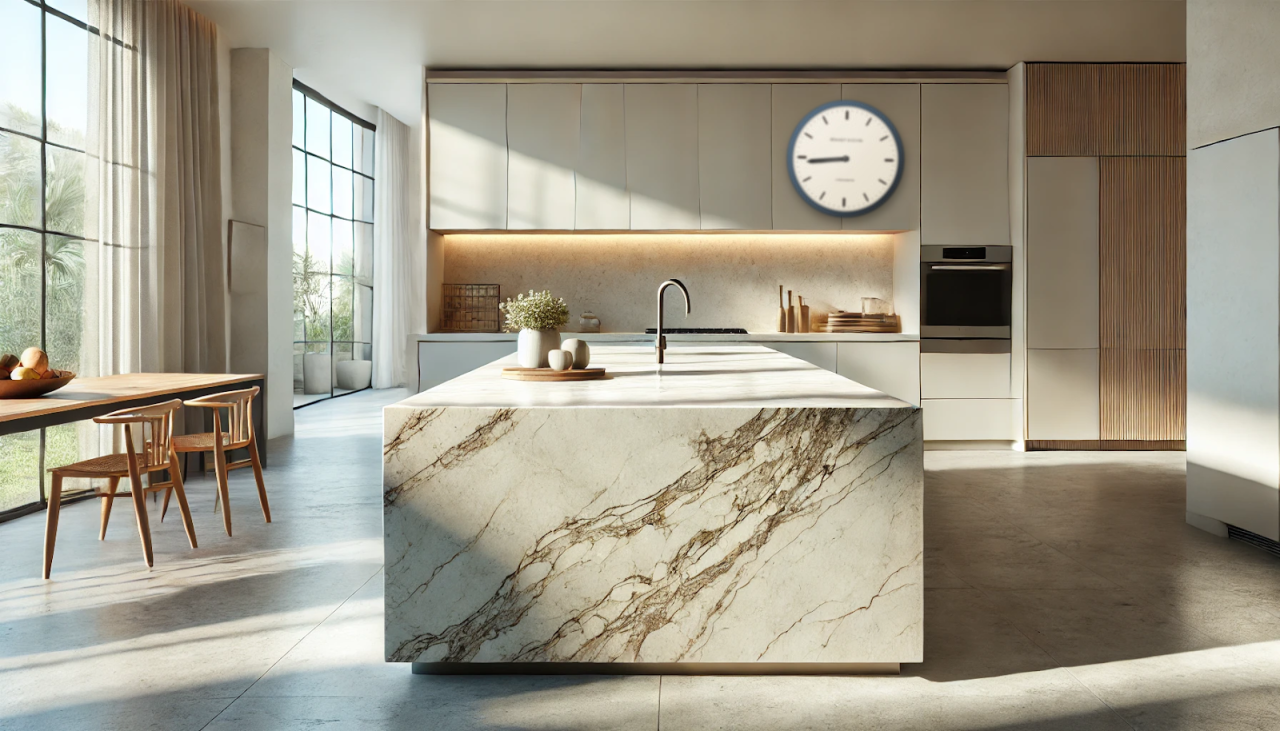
8:44
